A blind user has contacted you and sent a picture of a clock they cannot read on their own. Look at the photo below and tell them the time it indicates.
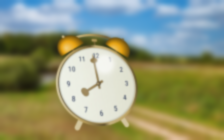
7:59
